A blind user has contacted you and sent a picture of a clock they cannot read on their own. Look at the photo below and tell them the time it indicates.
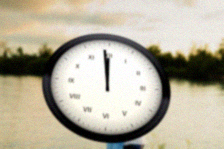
11:59
